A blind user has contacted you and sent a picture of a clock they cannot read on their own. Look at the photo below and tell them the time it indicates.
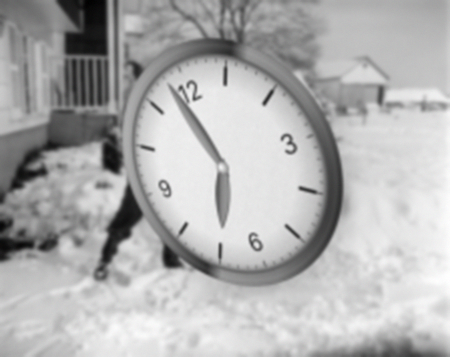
6:58
